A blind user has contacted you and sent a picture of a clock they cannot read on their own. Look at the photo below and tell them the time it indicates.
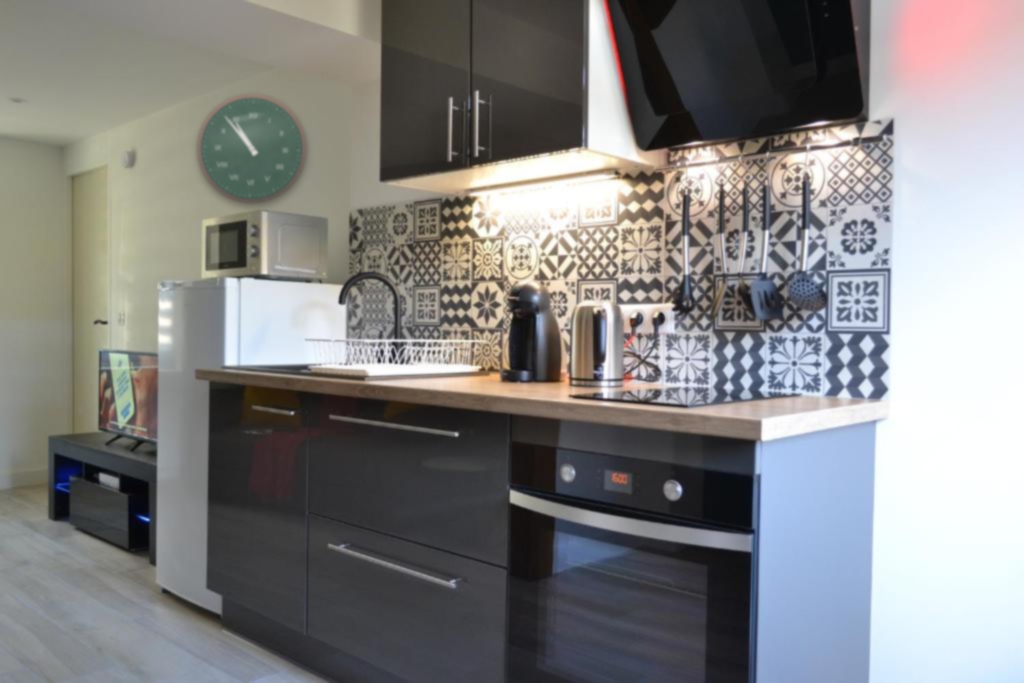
10:53
